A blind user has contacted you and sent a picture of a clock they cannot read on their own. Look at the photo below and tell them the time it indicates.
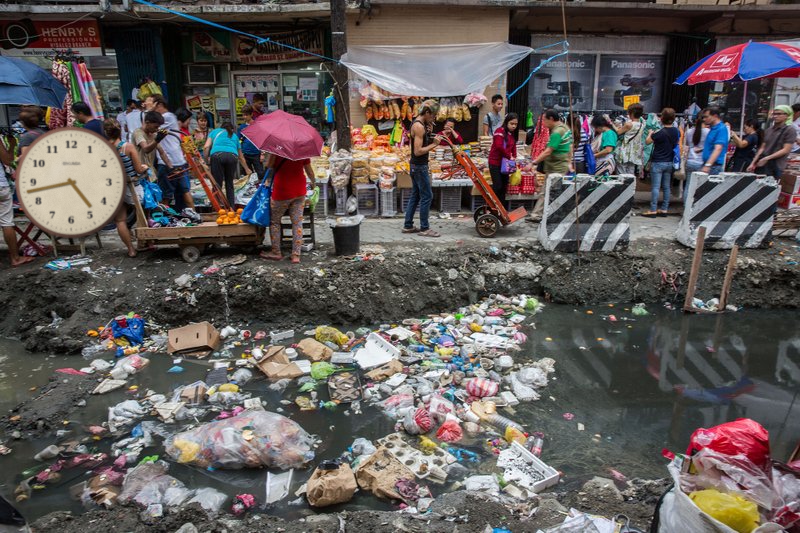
4:43
